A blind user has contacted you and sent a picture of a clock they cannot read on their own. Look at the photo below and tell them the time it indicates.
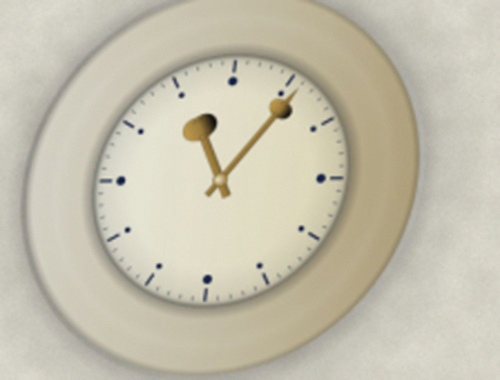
11:06
